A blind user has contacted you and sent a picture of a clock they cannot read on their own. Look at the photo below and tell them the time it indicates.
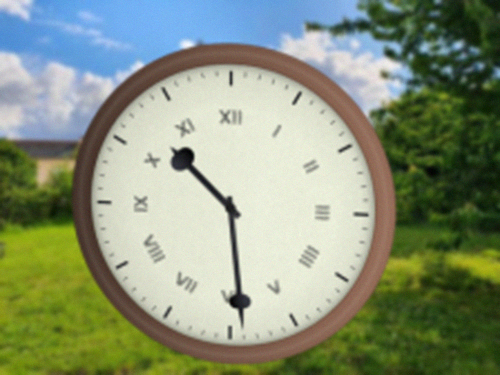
10:29
